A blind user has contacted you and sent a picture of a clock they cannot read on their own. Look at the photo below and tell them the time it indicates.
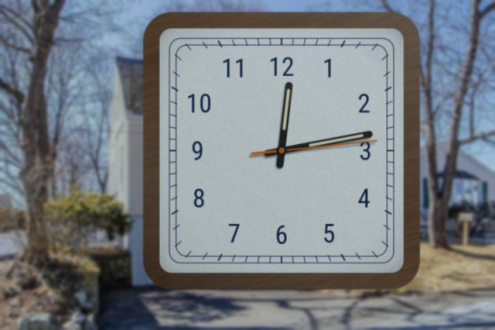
12:13:14
